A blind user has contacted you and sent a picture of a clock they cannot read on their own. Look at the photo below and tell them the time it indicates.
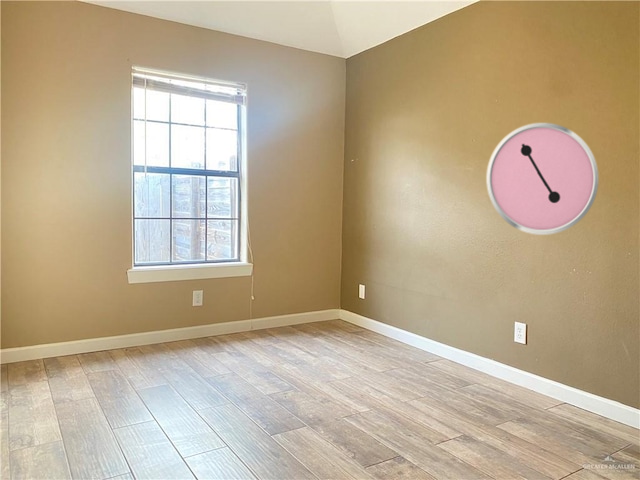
4:55
